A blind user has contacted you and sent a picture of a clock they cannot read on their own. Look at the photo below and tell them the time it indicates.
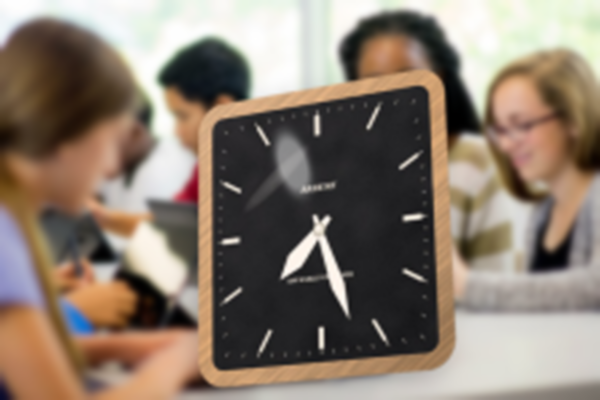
7:27
